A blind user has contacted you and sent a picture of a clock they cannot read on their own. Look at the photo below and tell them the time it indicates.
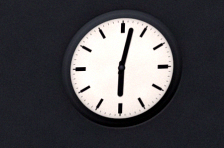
6:02
